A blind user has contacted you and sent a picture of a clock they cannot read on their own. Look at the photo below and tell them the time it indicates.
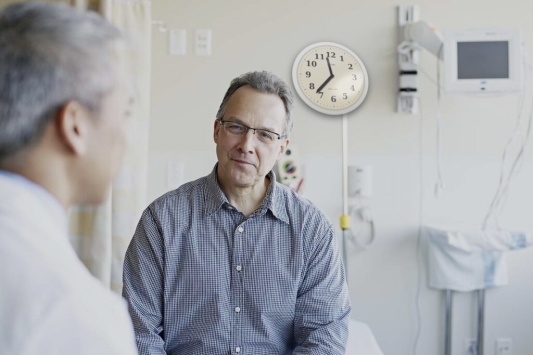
11:37
